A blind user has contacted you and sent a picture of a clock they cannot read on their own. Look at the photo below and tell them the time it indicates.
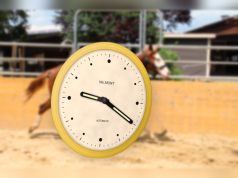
9:20
